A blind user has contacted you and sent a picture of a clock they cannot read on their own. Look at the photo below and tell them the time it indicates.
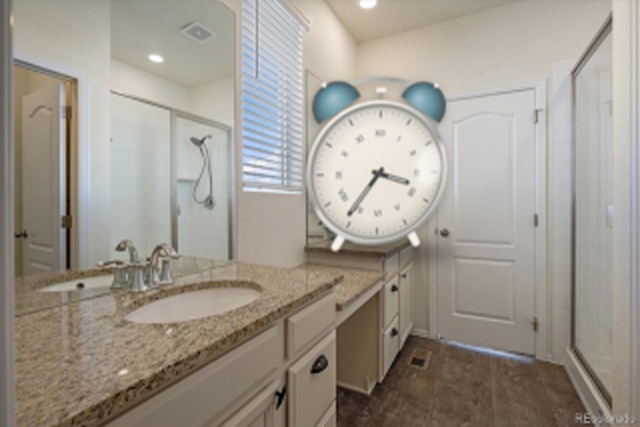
3:36
